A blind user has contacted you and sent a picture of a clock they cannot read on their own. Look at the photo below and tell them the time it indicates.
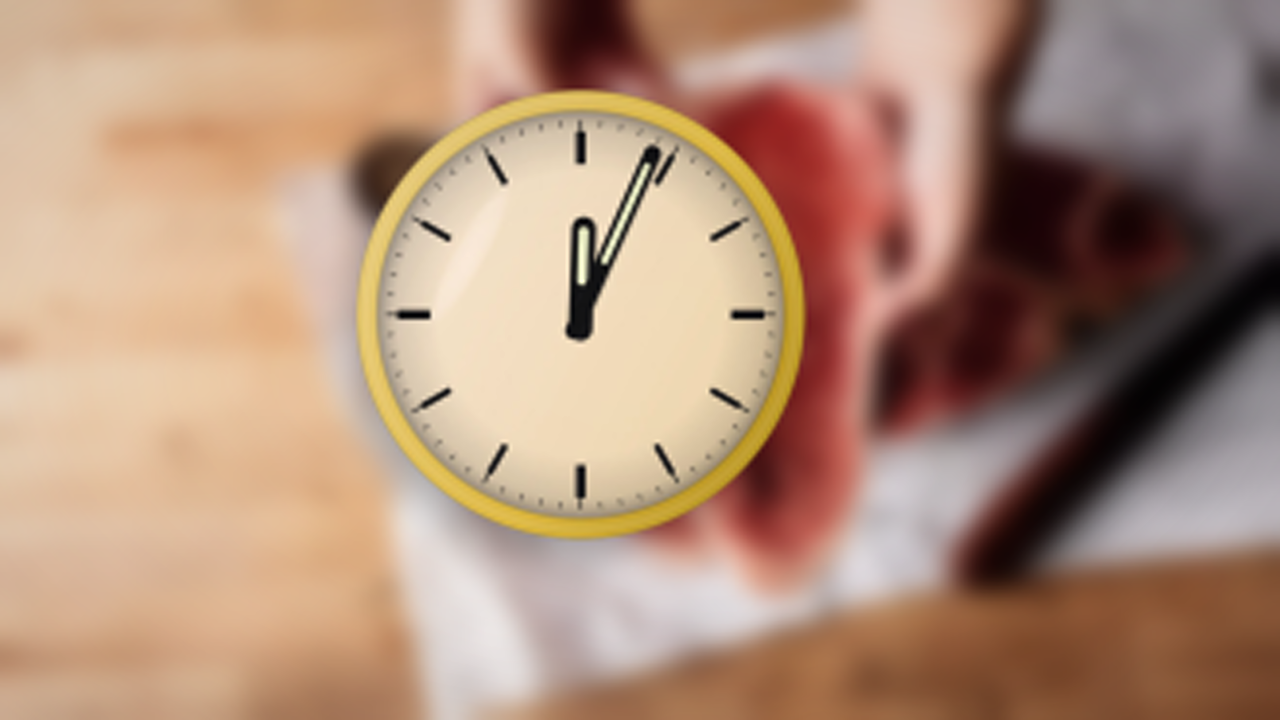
12:04
